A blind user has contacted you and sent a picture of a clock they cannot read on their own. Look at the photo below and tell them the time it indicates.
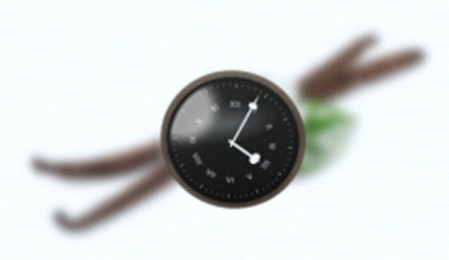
4:04
